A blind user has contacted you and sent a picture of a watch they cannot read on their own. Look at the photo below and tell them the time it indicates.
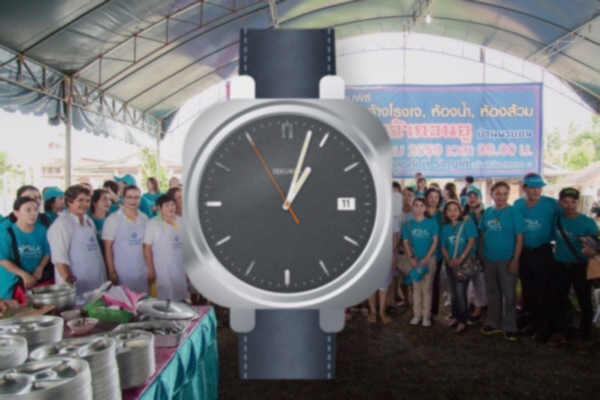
1:02:55
